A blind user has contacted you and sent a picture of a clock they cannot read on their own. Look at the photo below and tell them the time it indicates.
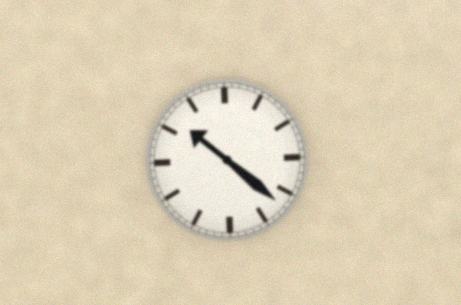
10:22
